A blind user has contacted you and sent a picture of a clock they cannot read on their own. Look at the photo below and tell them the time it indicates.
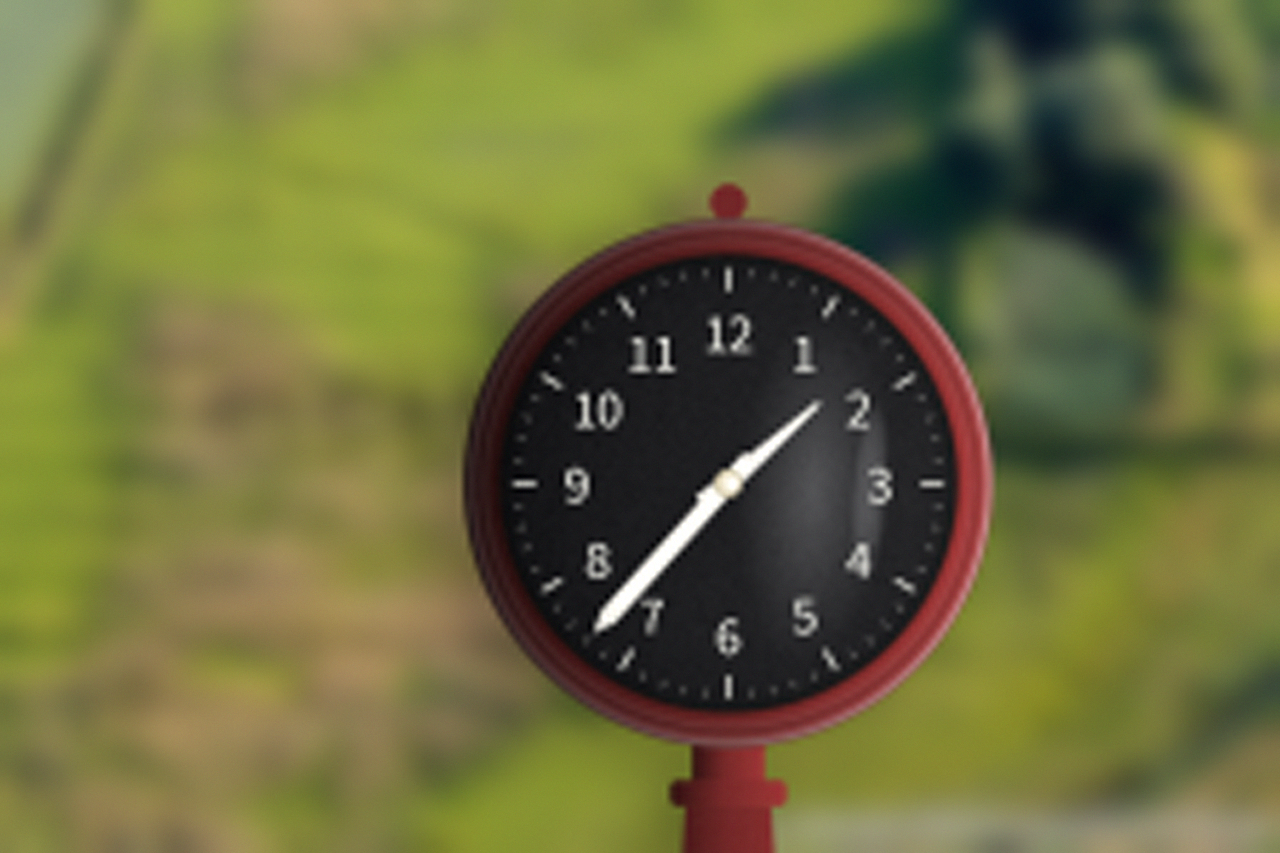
1:37
